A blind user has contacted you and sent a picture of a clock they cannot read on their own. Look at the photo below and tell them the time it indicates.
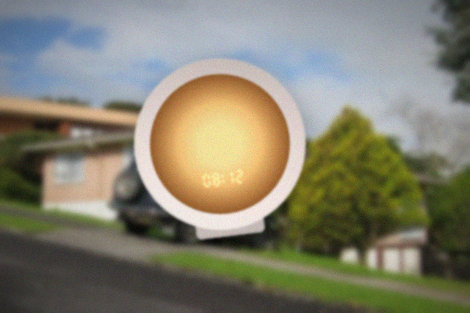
8:12
